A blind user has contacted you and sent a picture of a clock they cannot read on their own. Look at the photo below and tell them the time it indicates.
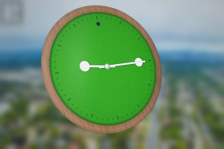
9:15
